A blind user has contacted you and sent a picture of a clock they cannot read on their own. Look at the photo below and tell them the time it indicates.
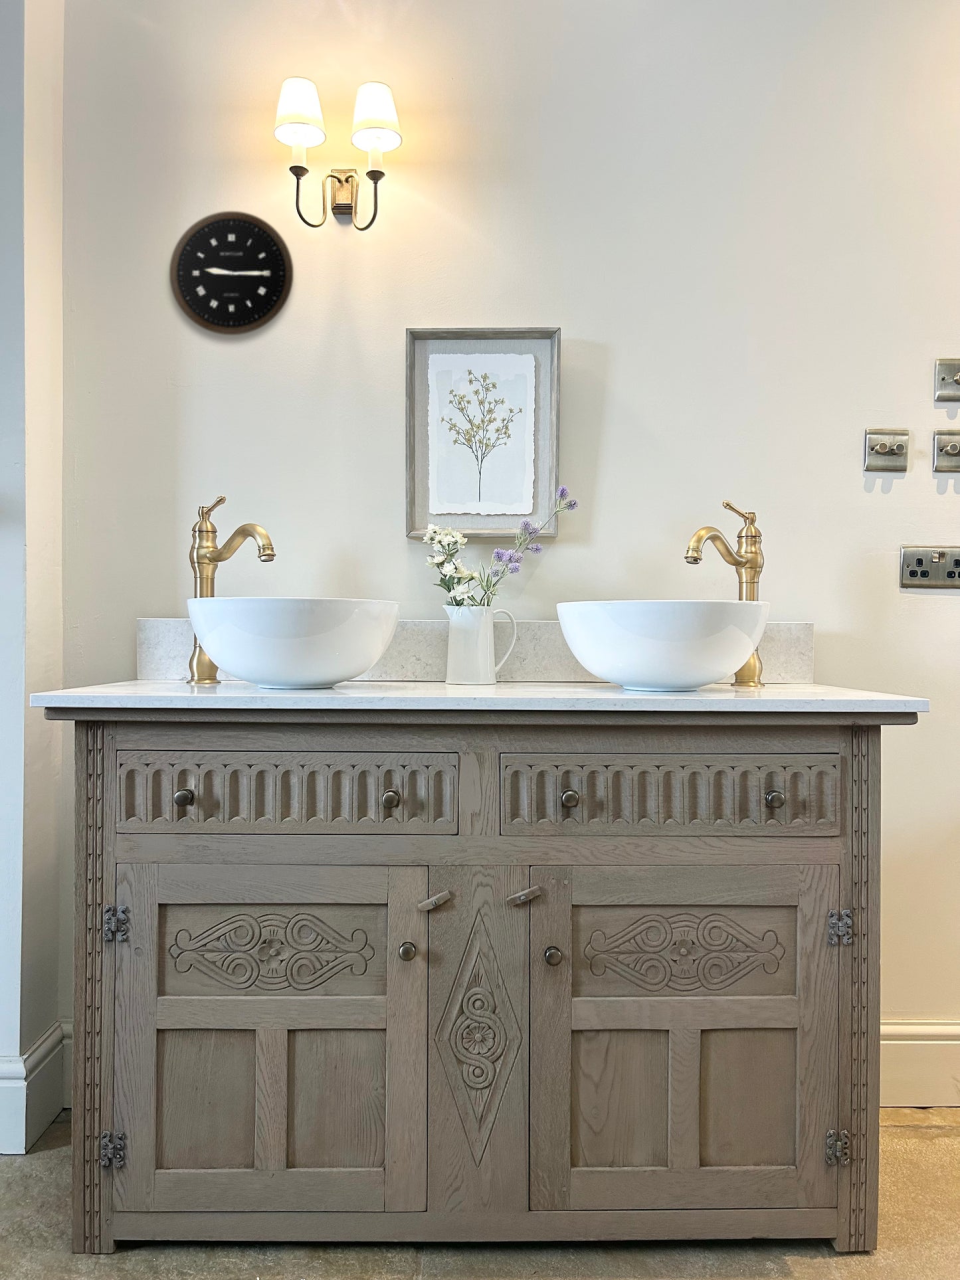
9:15
